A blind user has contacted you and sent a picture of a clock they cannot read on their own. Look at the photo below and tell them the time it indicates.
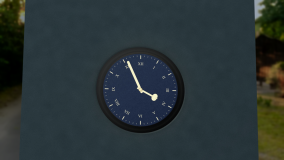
3:56
